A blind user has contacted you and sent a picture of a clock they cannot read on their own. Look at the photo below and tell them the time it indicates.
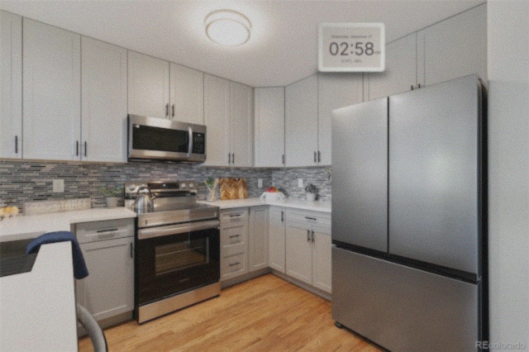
2:58
